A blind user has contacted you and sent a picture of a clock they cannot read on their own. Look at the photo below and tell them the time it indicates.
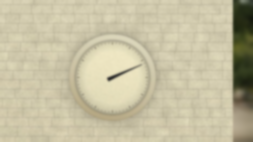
2:11
